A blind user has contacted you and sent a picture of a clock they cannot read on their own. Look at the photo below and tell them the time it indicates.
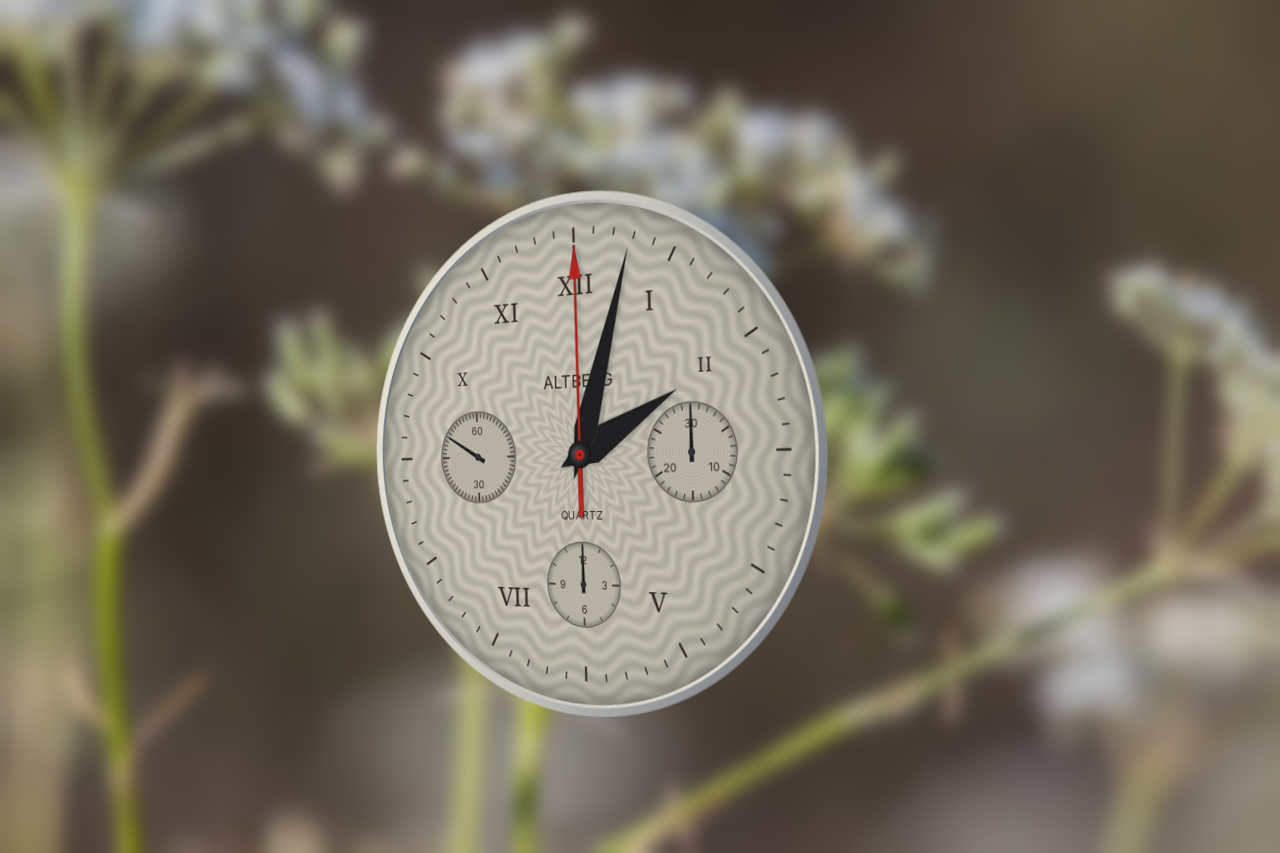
2:02:50
